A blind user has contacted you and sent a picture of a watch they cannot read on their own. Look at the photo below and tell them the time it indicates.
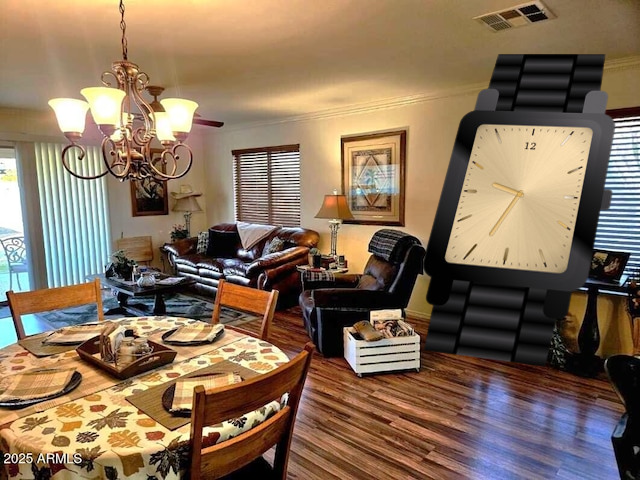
9:34
